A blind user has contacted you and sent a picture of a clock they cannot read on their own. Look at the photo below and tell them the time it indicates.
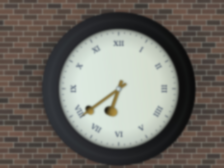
6:39
